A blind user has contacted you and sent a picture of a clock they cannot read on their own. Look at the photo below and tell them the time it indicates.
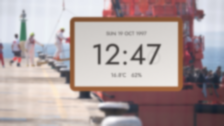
12:47
